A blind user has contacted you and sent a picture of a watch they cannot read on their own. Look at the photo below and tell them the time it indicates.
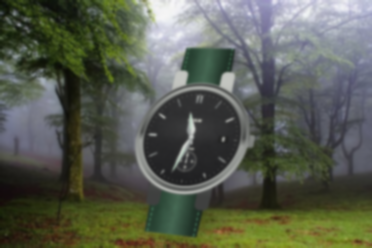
11:33
